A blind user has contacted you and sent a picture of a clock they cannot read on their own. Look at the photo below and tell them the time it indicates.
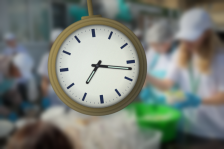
7:17
